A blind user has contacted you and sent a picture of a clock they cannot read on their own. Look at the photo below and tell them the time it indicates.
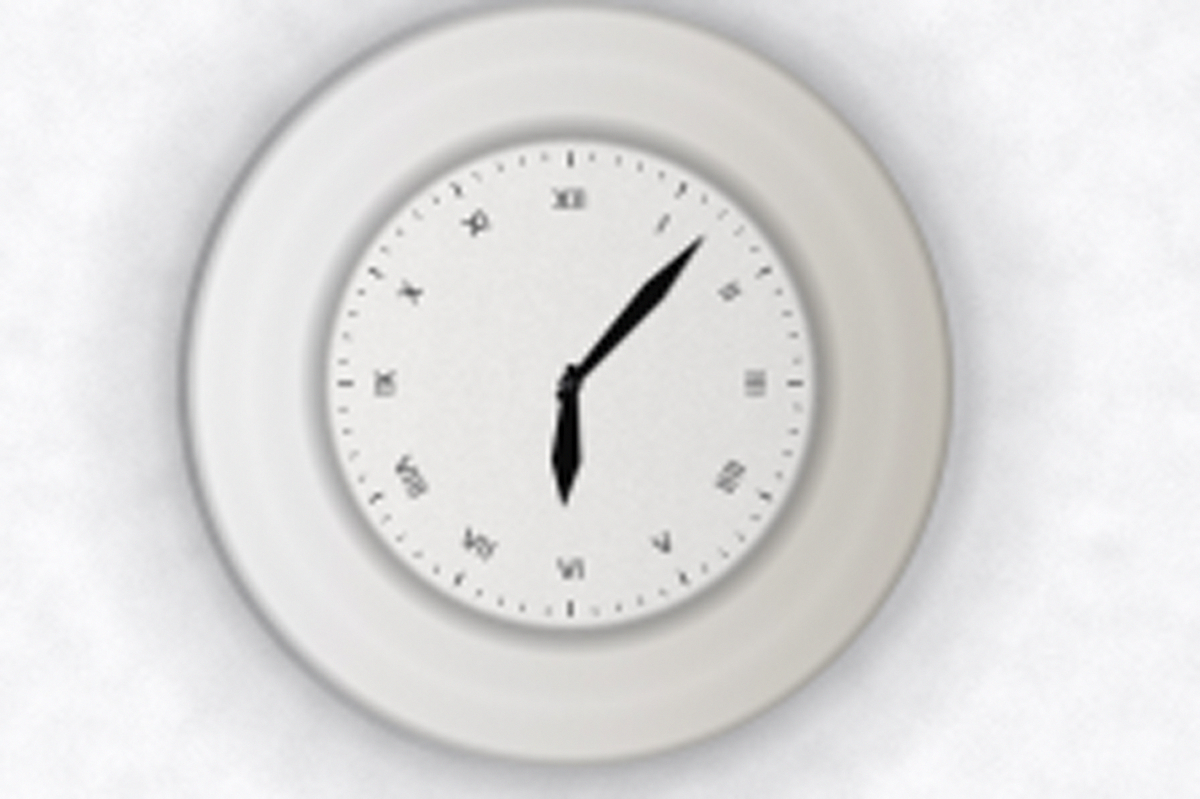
6:07
